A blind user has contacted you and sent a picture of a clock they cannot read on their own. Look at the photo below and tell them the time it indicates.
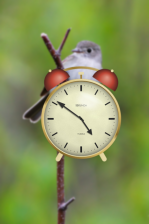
4:51
